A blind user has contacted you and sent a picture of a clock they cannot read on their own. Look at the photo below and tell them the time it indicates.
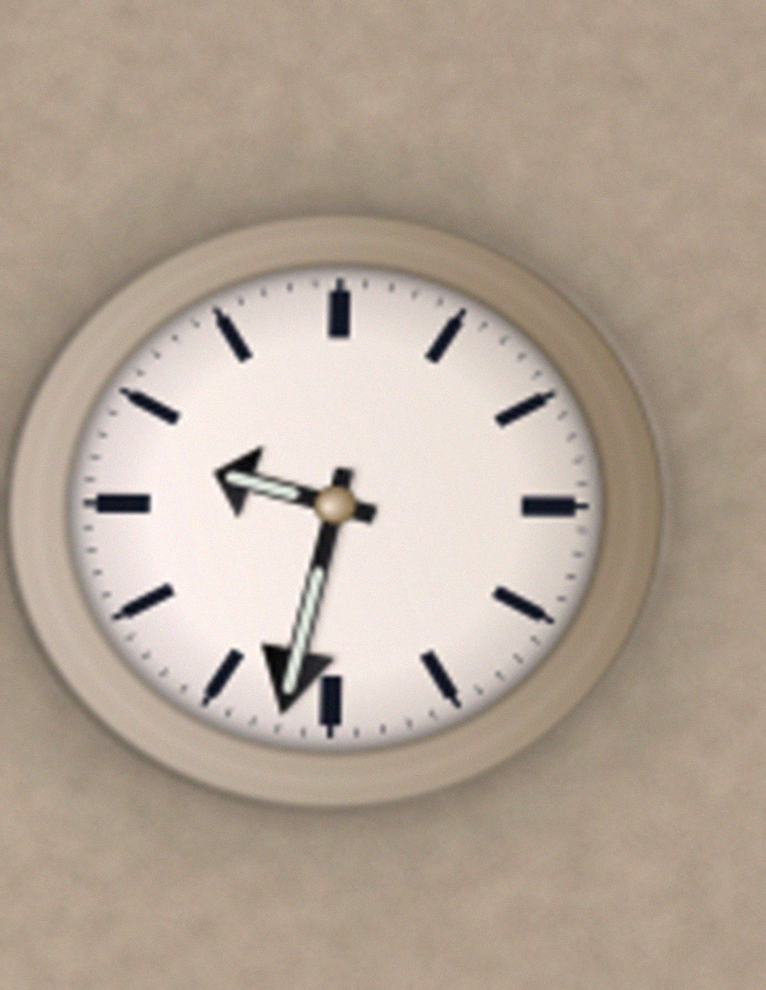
9:32
